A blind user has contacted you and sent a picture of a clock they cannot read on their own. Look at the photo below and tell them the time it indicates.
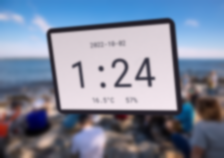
1:24
